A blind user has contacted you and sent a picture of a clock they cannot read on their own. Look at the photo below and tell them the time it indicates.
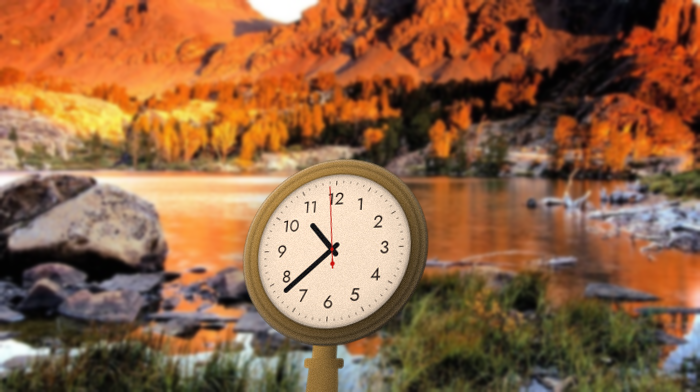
10:37:59
